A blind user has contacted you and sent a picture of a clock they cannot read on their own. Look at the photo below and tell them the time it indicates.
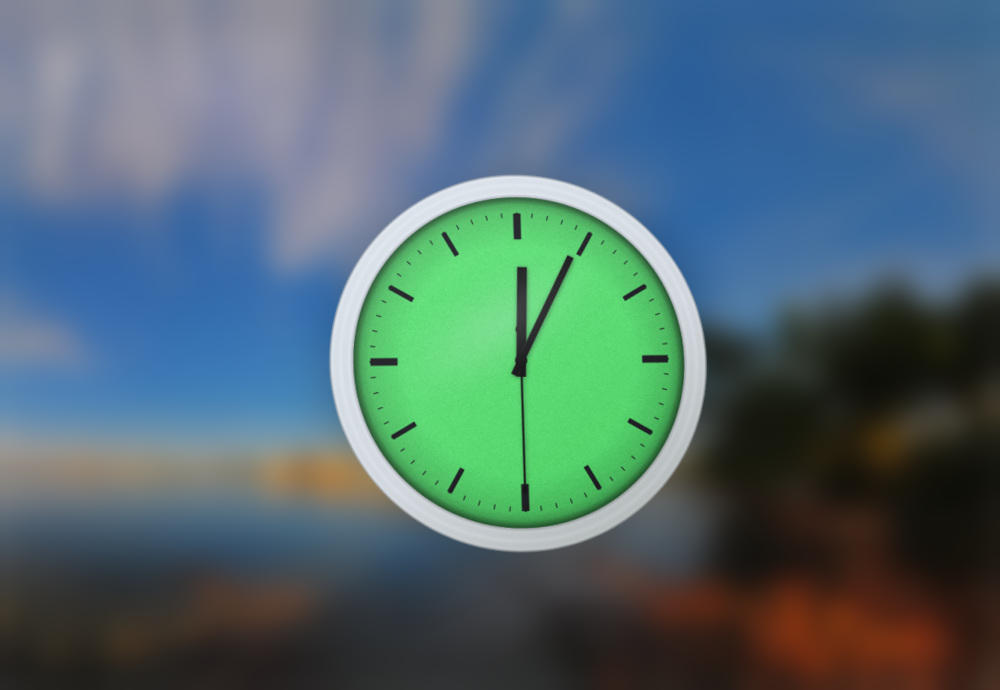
12:04:30
